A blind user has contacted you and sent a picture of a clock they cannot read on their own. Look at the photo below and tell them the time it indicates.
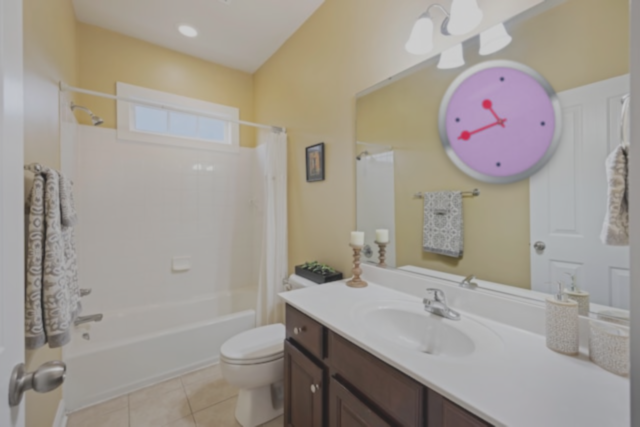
10:41
